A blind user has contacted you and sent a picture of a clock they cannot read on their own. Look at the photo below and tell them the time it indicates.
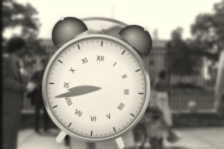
8:42
